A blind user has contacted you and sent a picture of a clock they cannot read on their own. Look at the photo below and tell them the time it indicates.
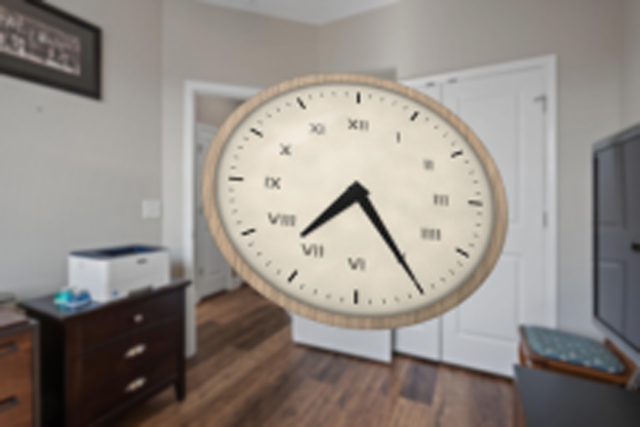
7:25
